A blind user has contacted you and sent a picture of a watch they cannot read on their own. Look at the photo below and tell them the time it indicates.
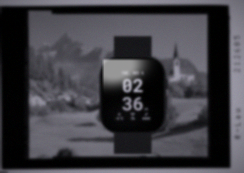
2:36
